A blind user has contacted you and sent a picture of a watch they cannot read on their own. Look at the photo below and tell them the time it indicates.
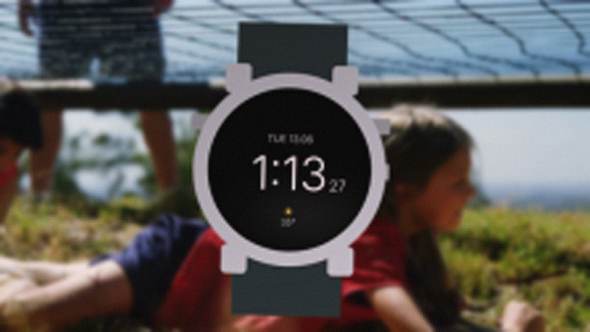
1:13
